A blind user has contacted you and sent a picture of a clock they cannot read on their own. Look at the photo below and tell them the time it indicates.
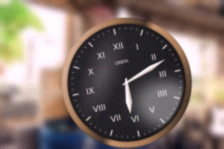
6:12
